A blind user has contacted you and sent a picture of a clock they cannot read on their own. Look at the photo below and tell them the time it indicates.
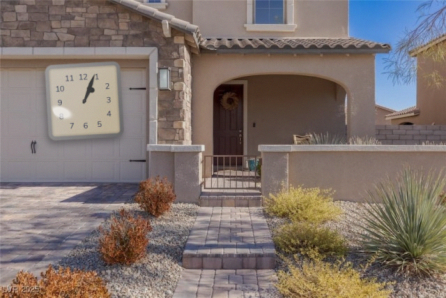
1:04
